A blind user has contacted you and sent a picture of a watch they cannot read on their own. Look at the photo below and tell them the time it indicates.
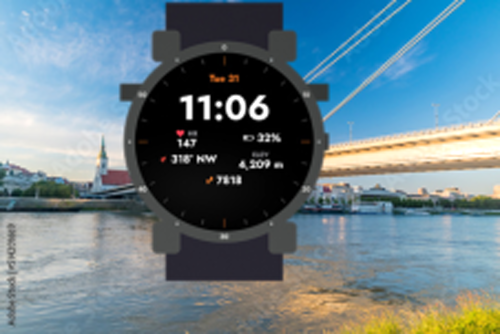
11:06
